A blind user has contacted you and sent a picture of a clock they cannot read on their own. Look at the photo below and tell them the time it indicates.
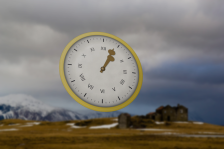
1:04
